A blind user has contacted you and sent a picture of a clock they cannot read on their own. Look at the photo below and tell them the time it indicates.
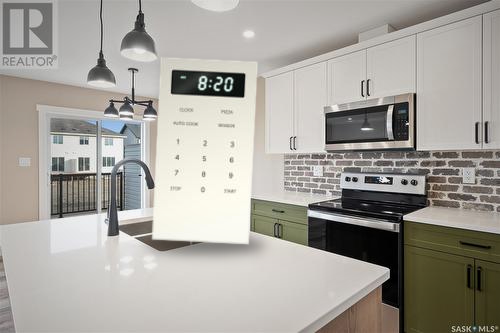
8:20
